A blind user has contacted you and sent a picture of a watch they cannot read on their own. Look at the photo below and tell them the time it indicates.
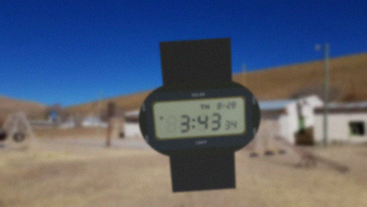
3:43
